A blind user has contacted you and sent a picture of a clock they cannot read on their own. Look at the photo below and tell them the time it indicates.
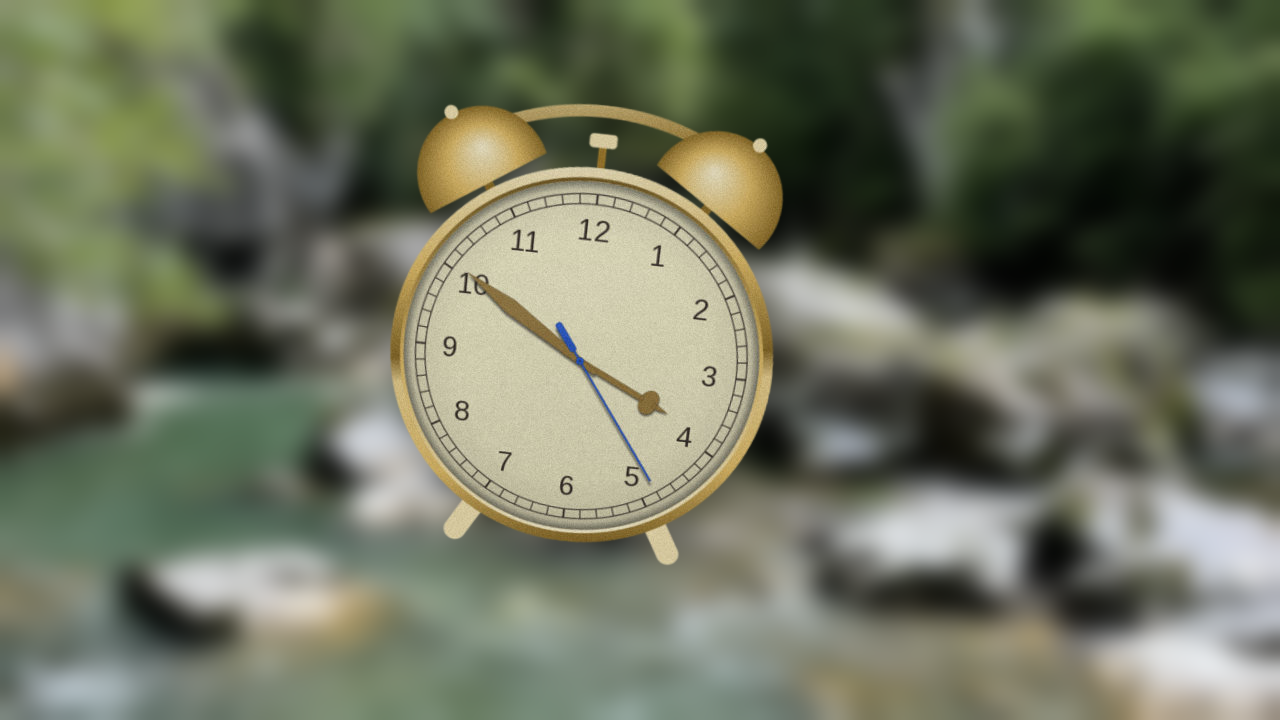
3:50:24
